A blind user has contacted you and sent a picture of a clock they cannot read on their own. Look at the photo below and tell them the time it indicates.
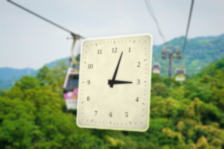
3:03
